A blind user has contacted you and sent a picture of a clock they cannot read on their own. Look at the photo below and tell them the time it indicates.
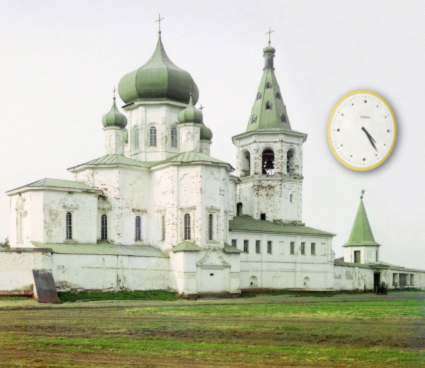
4:24
